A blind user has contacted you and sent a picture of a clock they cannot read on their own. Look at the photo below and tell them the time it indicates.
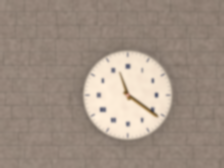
11:21
